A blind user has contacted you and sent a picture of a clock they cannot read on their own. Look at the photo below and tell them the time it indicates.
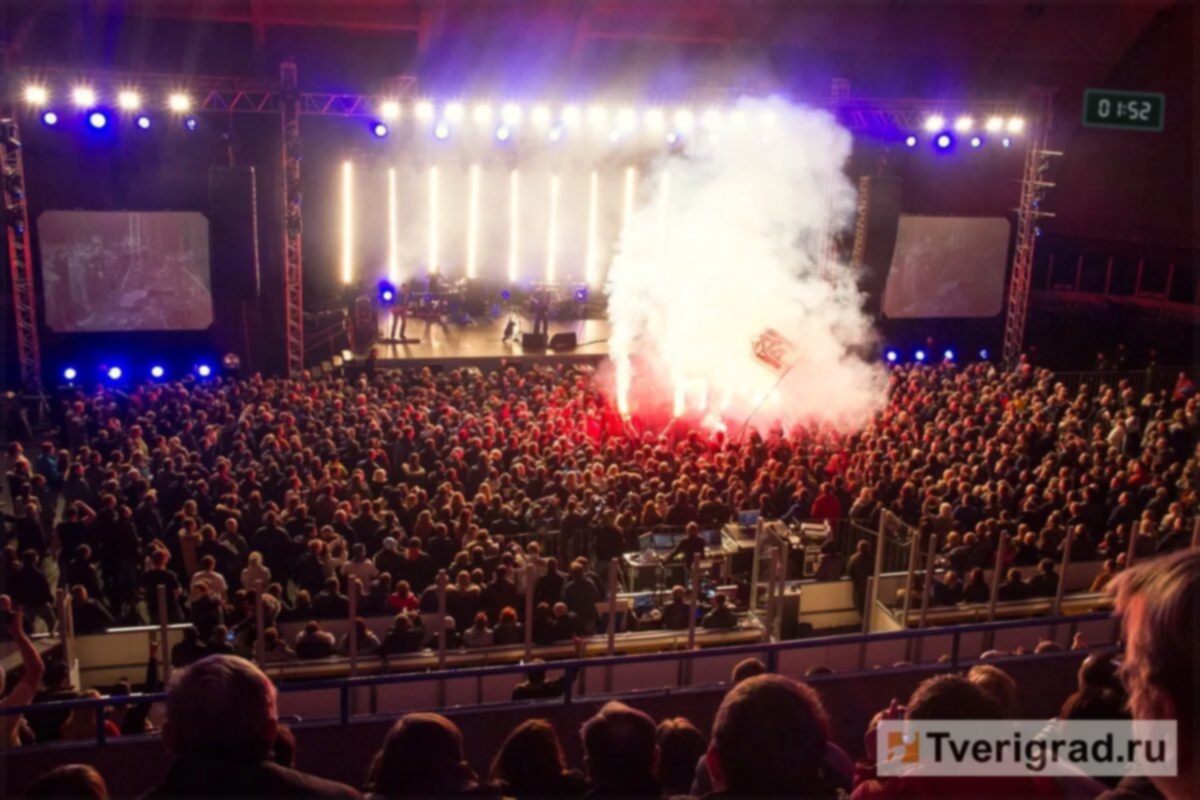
1:52
